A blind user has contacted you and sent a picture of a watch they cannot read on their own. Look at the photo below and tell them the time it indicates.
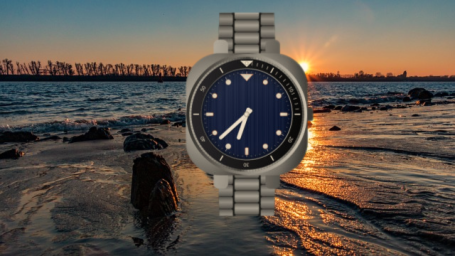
6:38
